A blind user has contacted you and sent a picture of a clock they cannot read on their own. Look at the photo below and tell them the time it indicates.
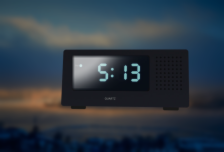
5:13
